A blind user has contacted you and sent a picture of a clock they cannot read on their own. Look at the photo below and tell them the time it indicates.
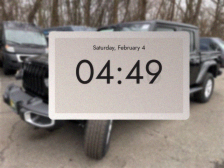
4:49
